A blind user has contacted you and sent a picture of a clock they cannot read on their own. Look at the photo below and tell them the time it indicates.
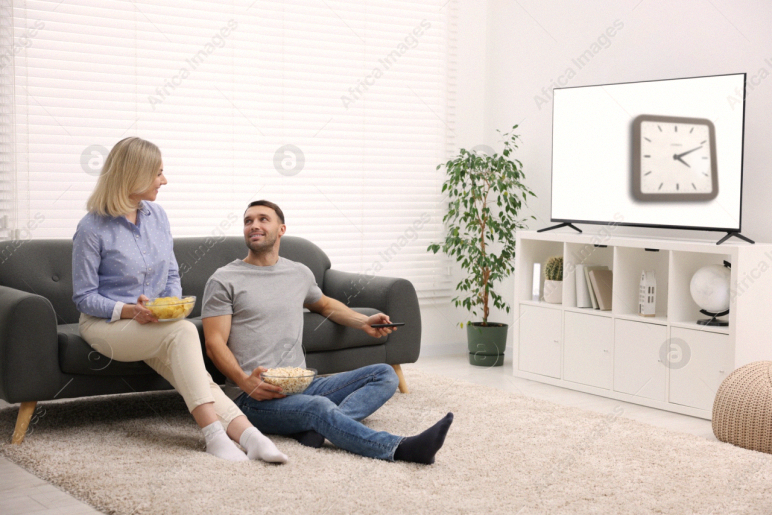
4:11
